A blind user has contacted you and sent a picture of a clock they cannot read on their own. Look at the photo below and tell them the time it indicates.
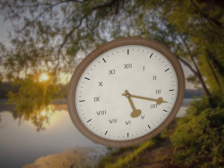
5:18
